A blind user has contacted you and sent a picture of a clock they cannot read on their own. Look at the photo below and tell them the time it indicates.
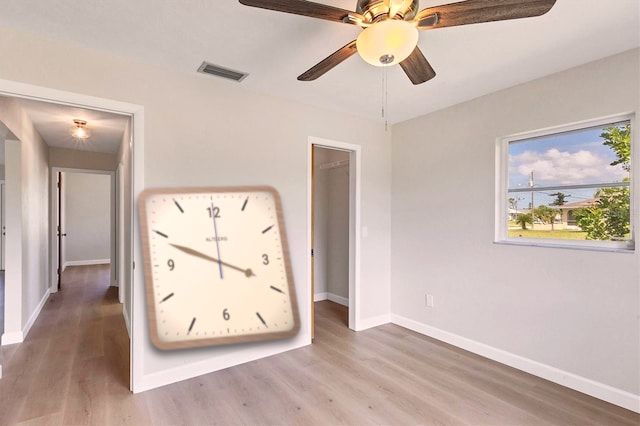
3:49:00
